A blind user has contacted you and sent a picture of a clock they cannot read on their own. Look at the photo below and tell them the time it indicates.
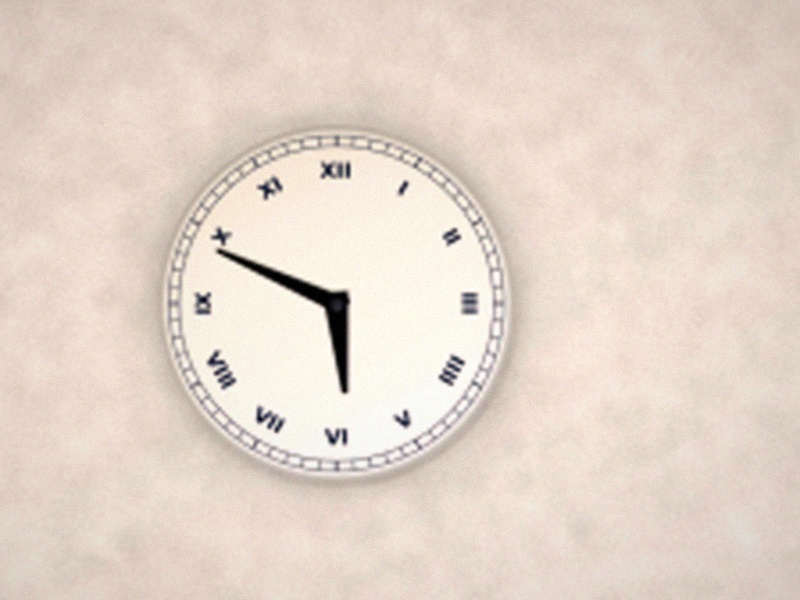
5:49
